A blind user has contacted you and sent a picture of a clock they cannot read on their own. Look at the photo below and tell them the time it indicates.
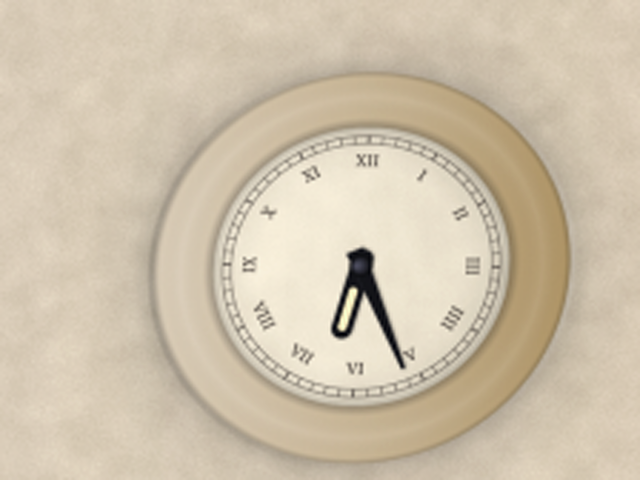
6:26
